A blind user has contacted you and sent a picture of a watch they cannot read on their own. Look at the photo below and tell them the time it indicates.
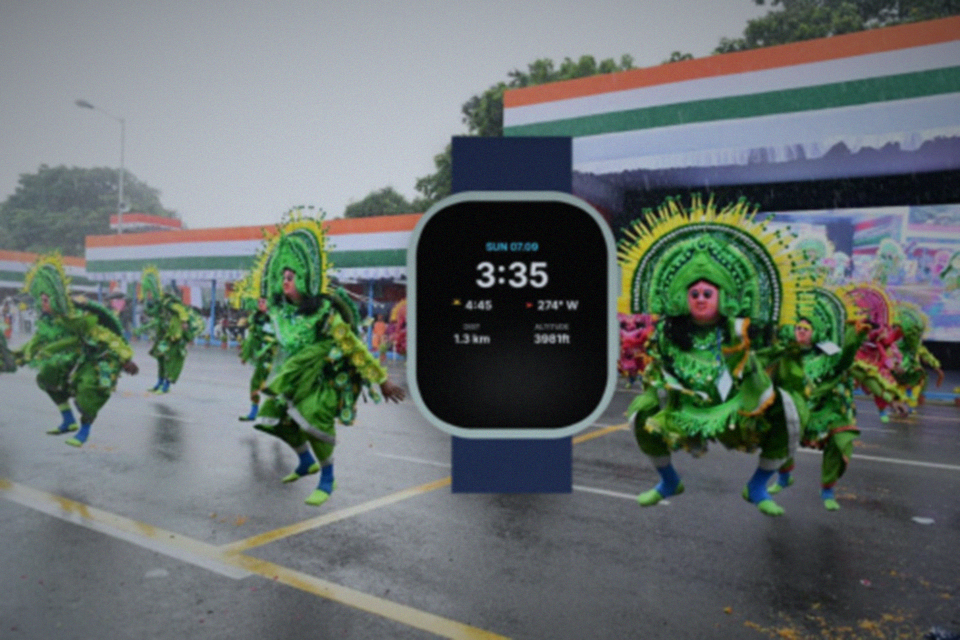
3:35
